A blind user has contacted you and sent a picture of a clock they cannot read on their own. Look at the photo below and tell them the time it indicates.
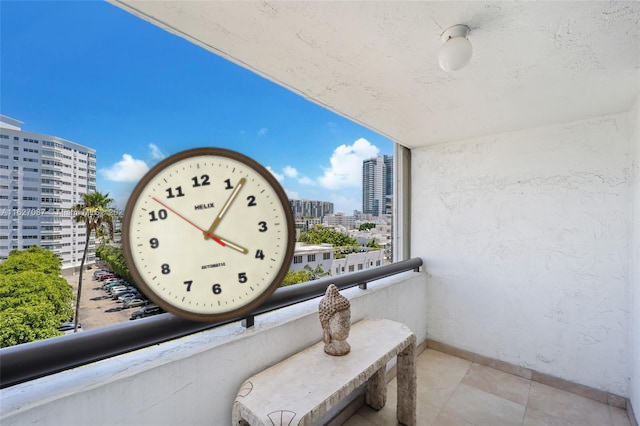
4:06:52
